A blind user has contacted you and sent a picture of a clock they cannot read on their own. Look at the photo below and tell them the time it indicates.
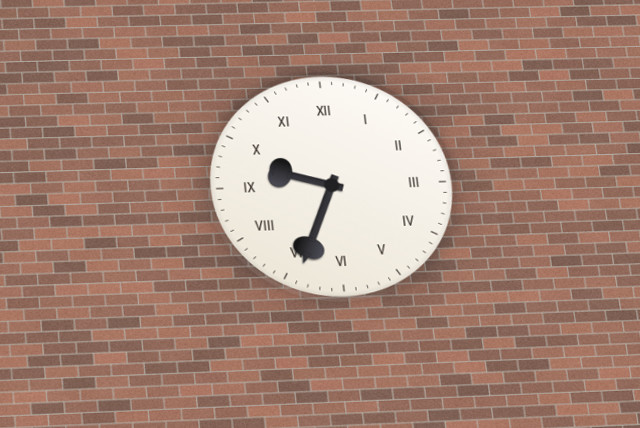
9:34
